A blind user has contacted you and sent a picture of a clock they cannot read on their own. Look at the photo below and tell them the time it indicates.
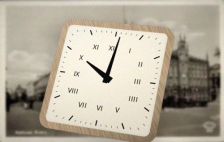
10:01
